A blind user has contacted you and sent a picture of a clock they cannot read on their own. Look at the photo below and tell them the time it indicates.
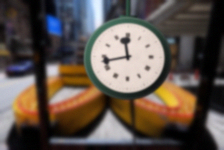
11:43
